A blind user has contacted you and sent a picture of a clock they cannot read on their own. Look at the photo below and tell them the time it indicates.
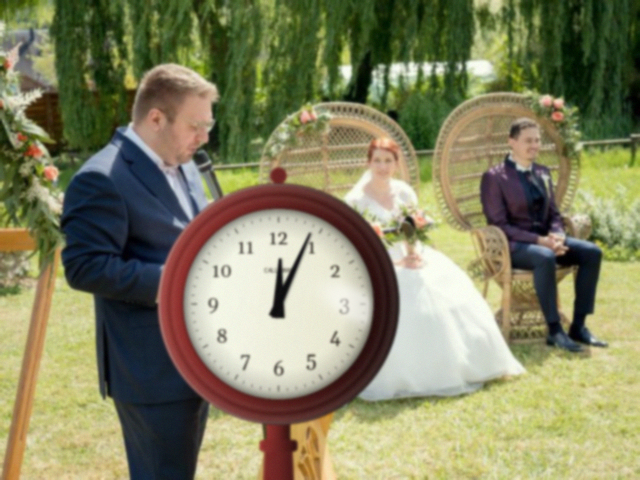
12:04
